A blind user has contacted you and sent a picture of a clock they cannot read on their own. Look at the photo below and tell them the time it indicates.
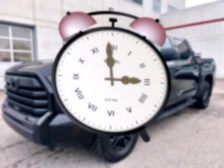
2:59
